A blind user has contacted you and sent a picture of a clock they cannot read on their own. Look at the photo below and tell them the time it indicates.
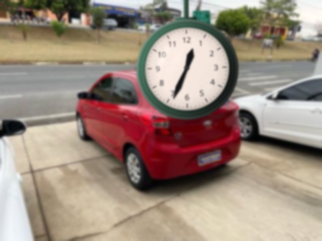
12:34
